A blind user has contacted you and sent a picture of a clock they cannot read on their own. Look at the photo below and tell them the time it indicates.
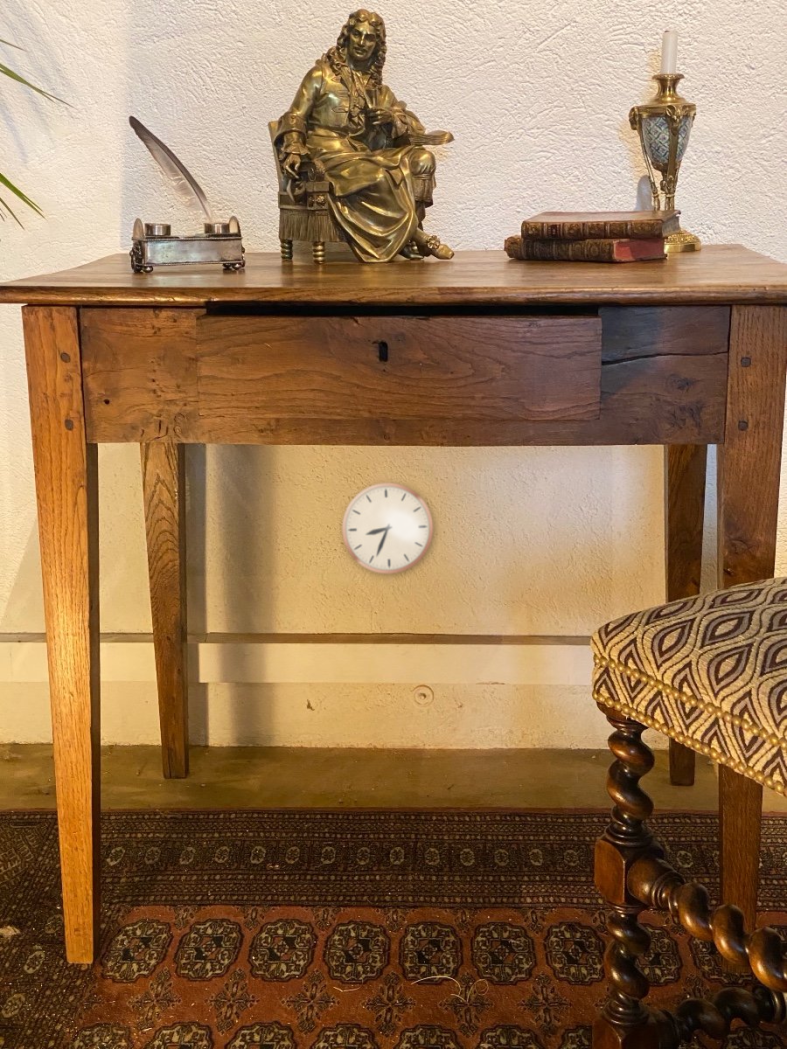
8:34
